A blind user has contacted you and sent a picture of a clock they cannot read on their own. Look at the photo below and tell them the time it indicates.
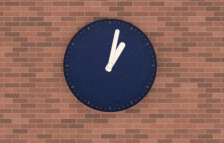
1:02
